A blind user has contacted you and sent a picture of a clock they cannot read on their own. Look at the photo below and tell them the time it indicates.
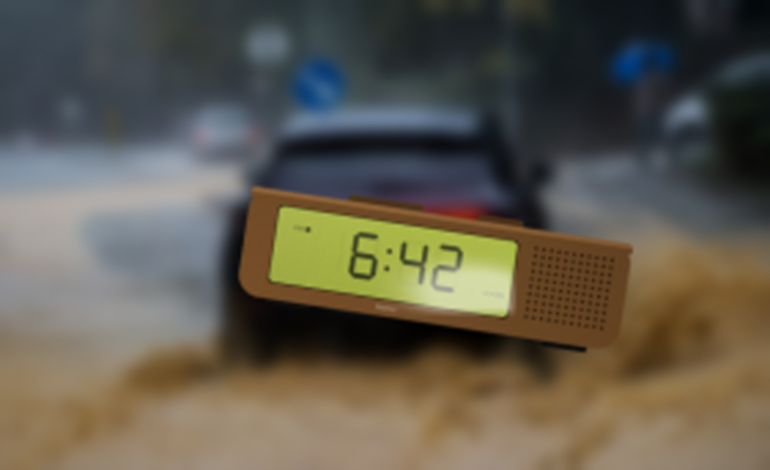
6:42
